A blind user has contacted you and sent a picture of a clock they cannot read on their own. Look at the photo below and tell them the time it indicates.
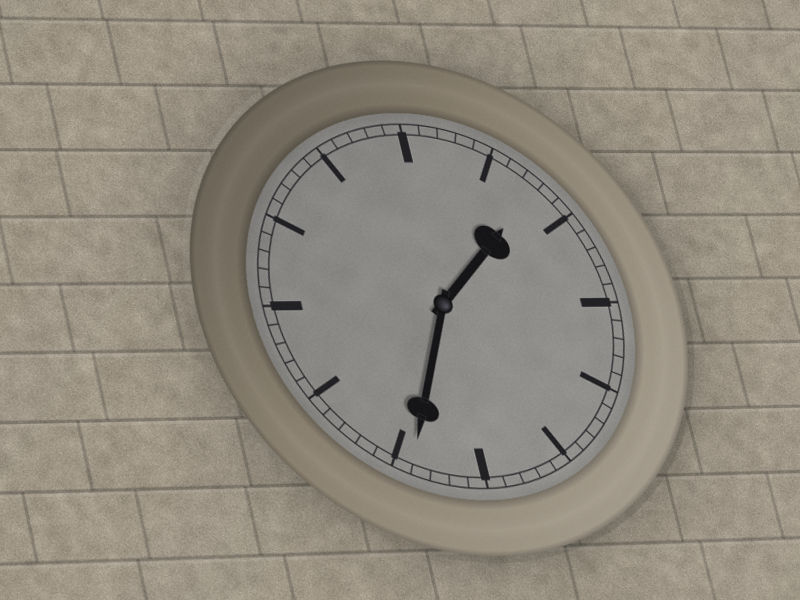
1:34
